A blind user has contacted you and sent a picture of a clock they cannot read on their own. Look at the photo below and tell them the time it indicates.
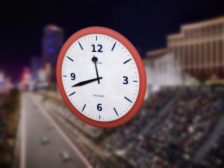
11:42
